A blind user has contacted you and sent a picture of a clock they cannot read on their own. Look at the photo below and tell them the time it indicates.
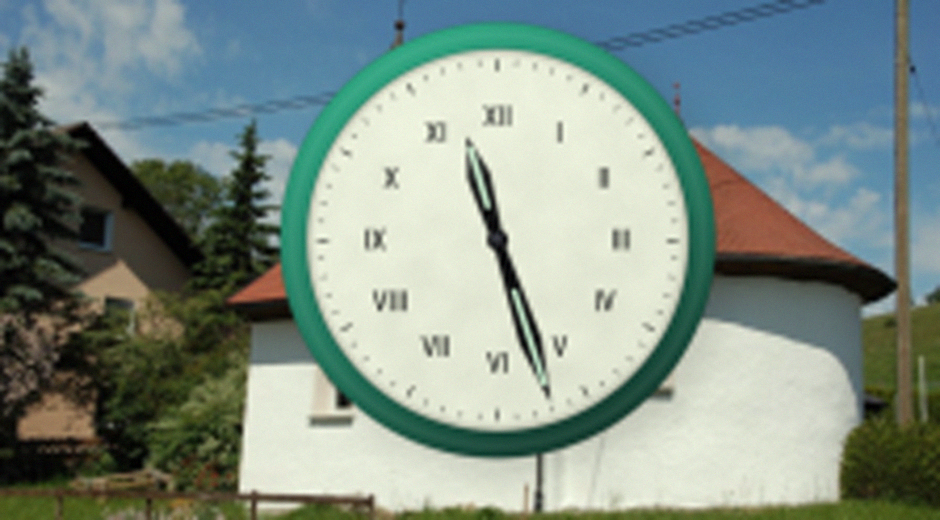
11:27
